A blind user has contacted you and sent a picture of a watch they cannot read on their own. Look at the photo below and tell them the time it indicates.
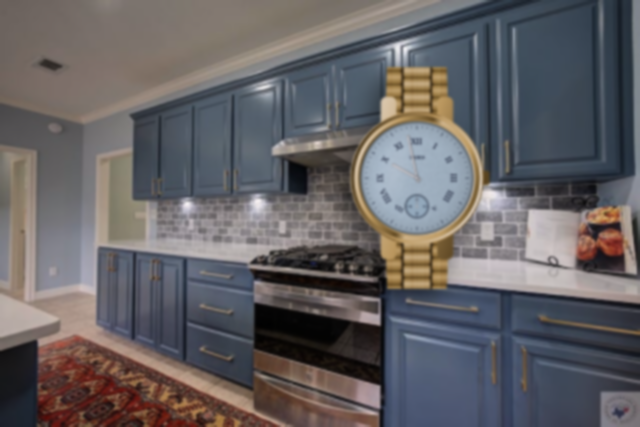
9:58
